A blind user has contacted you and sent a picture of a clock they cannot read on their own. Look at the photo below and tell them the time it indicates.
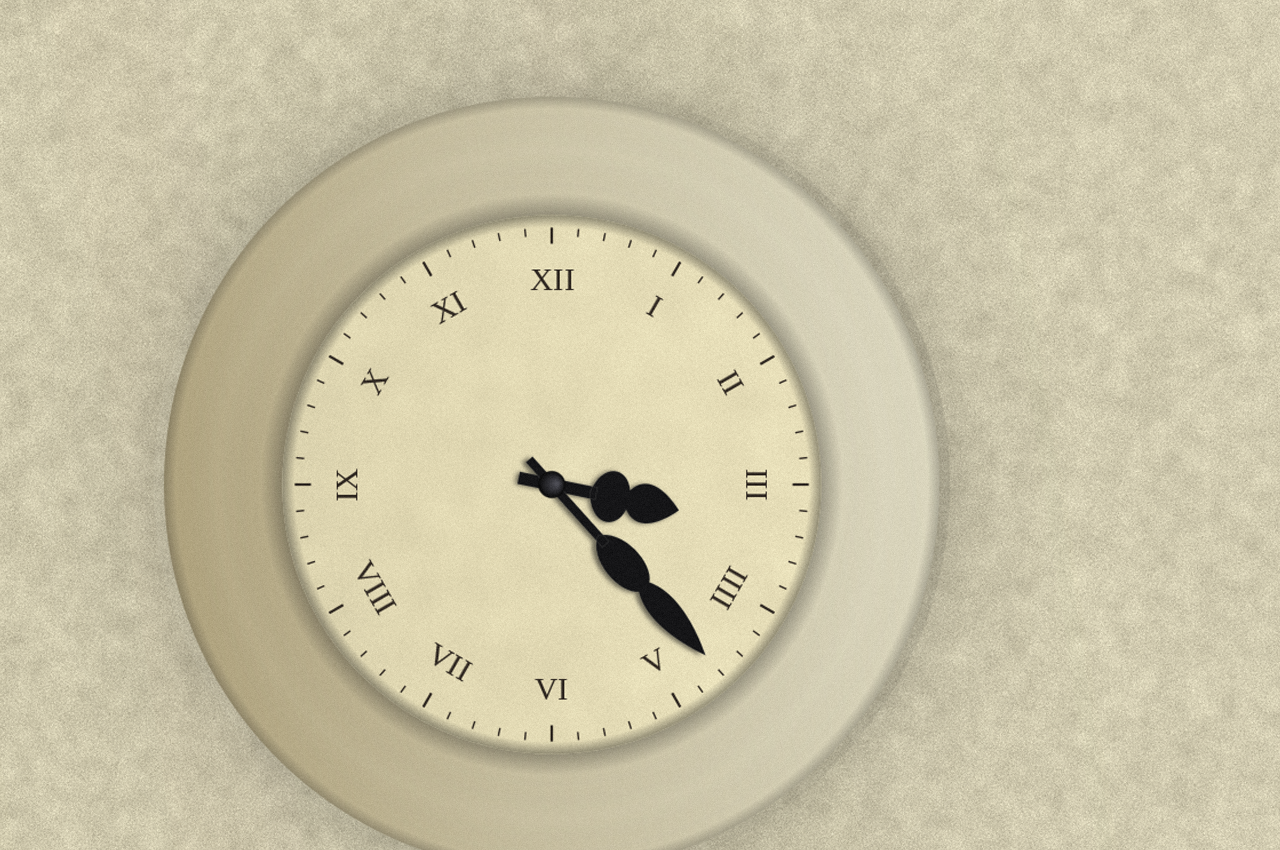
3:23
